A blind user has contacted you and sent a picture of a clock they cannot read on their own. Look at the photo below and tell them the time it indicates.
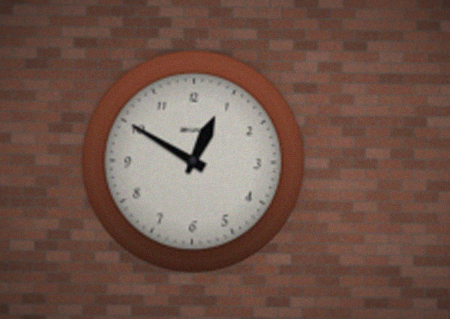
12:50
